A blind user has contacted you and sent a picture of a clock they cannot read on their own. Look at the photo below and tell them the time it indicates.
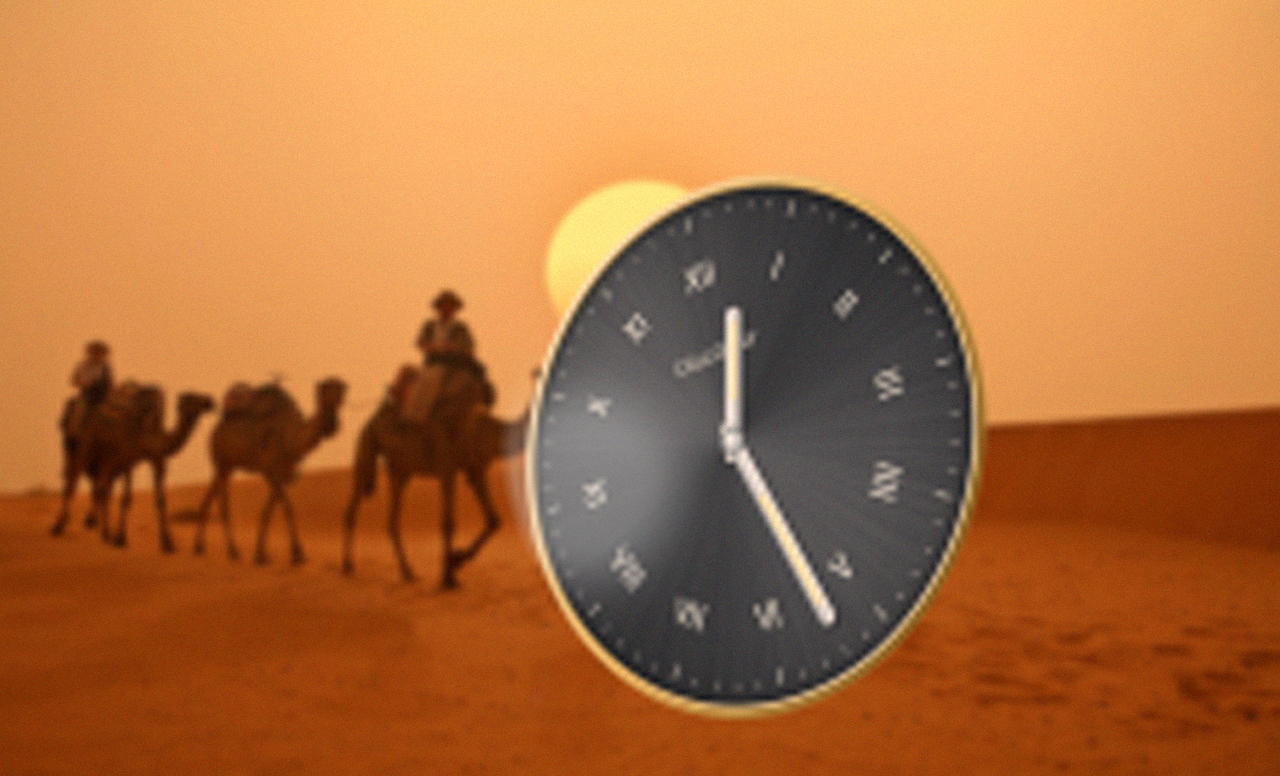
12:27
